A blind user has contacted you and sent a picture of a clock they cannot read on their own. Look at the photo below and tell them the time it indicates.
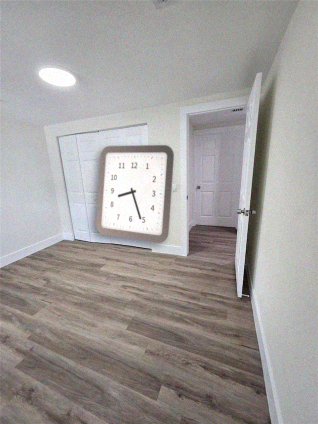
8:26
